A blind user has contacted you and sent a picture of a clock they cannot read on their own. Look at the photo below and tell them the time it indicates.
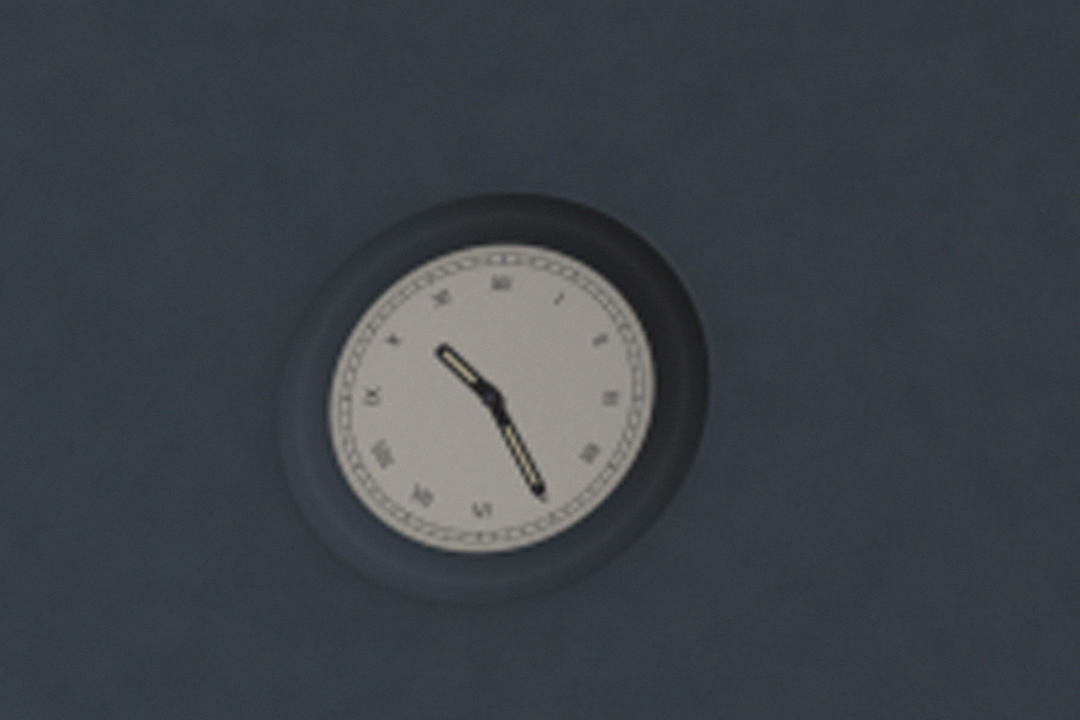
10:25
